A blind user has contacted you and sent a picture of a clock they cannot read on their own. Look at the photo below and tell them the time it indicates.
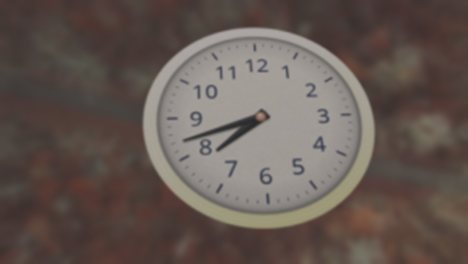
7:42
